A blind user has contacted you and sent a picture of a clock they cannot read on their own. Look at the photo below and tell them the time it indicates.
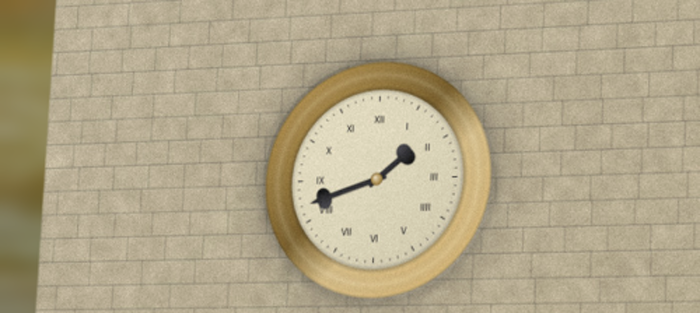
1:42
